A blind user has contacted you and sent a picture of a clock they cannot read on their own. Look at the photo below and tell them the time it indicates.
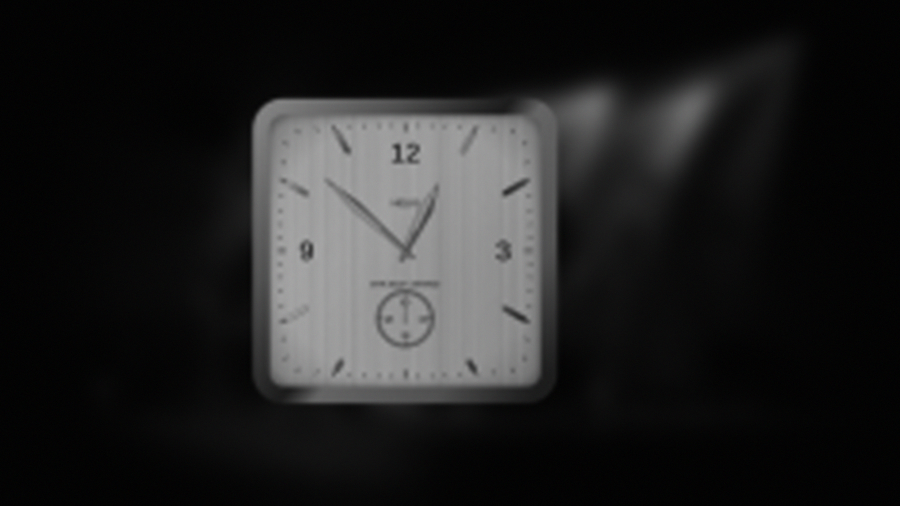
12:52
